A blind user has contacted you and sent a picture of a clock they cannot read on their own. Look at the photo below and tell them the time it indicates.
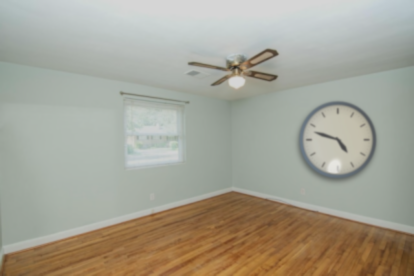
4:48
